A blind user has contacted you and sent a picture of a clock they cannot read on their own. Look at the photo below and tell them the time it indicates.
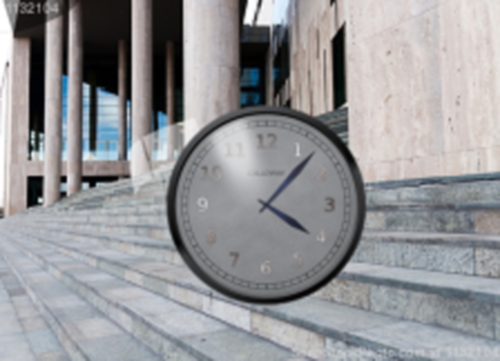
4:07
